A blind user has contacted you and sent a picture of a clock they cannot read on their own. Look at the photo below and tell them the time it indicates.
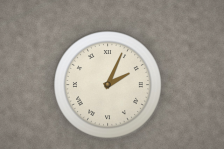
2:04
